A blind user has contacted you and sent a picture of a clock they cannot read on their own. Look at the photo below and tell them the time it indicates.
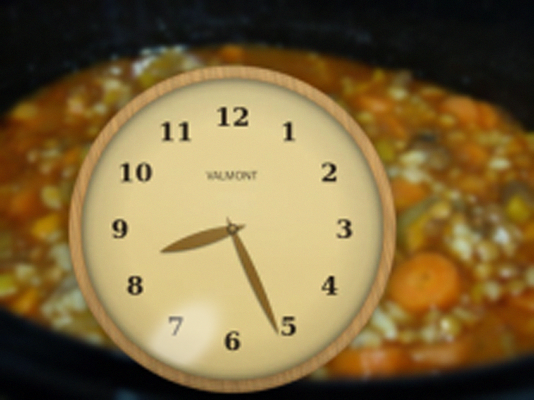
8:26
